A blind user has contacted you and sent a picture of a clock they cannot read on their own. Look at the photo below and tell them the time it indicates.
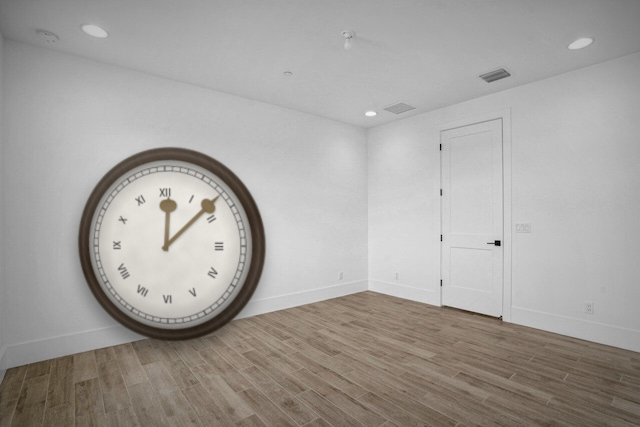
12:08
